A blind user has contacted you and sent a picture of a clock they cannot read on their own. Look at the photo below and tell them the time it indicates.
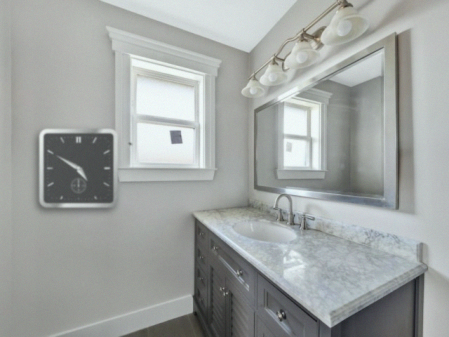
4:50
